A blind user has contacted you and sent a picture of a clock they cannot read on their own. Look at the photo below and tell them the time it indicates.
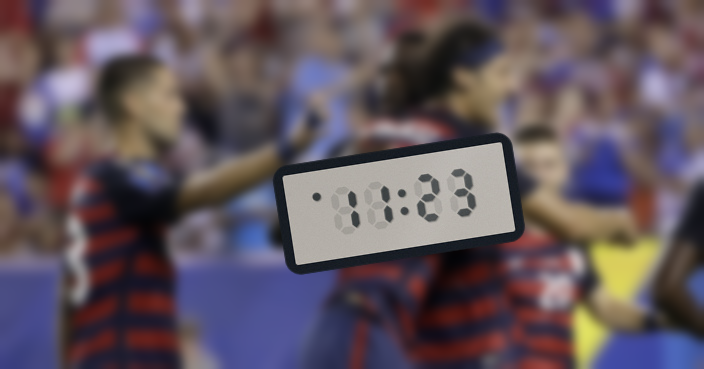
11:23
